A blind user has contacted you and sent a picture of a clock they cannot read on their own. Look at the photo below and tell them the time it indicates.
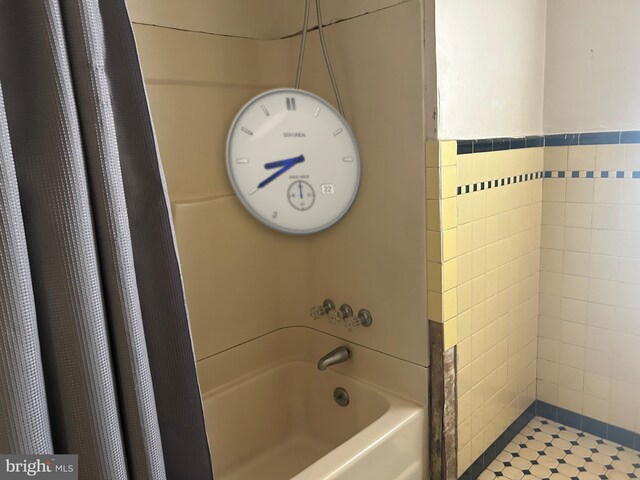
8:40
